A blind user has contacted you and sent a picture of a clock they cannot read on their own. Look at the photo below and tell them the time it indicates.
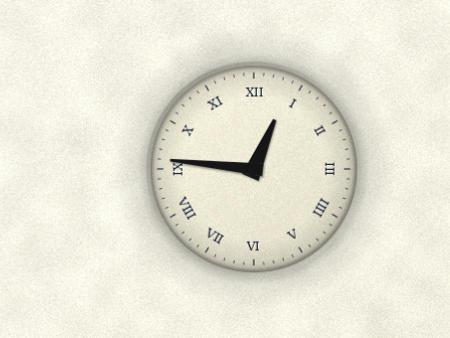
12:46
